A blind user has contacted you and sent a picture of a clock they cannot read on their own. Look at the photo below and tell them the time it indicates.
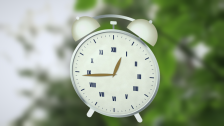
12:44
